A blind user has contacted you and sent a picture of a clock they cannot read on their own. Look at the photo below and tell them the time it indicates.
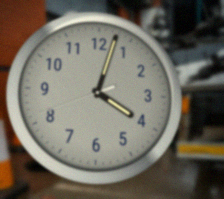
4:02:41
